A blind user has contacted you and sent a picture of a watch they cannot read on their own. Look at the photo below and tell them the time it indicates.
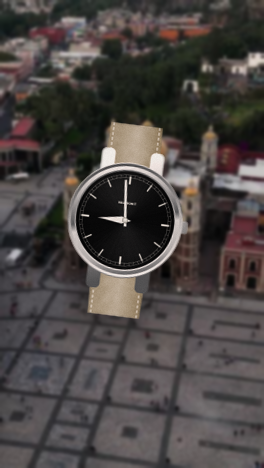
8:59
